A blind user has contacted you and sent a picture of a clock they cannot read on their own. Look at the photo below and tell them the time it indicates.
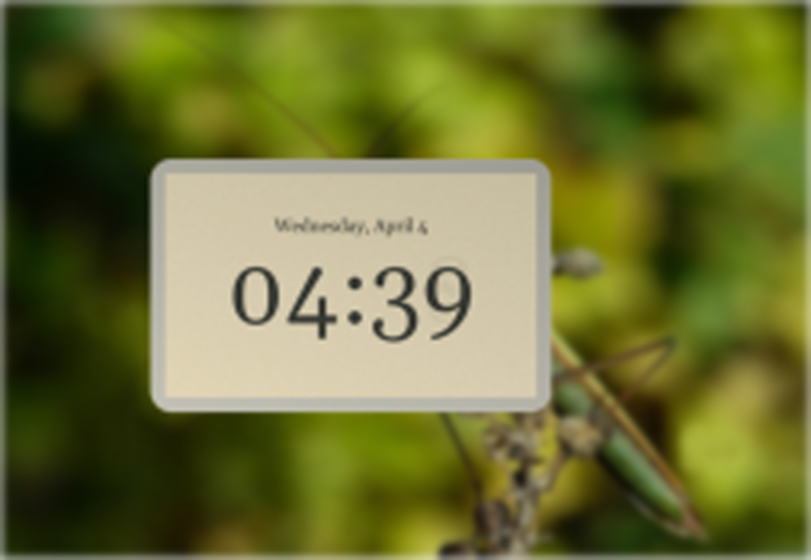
4:39
